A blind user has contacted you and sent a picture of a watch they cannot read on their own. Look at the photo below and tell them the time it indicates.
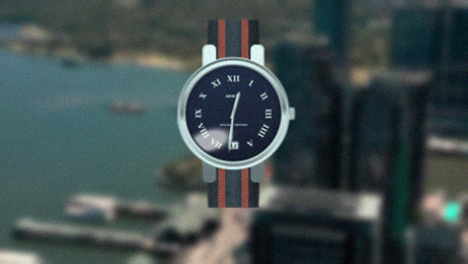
12:31
